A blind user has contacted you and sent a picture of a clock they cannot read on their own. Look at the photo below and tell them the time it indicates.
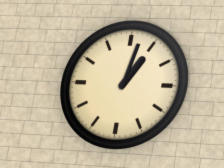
1:02
